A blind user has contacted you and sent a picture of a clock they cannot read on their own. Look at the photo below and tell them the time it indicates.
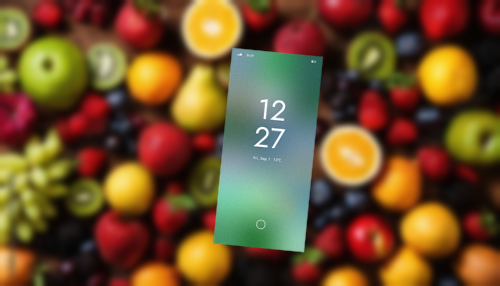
12:27
